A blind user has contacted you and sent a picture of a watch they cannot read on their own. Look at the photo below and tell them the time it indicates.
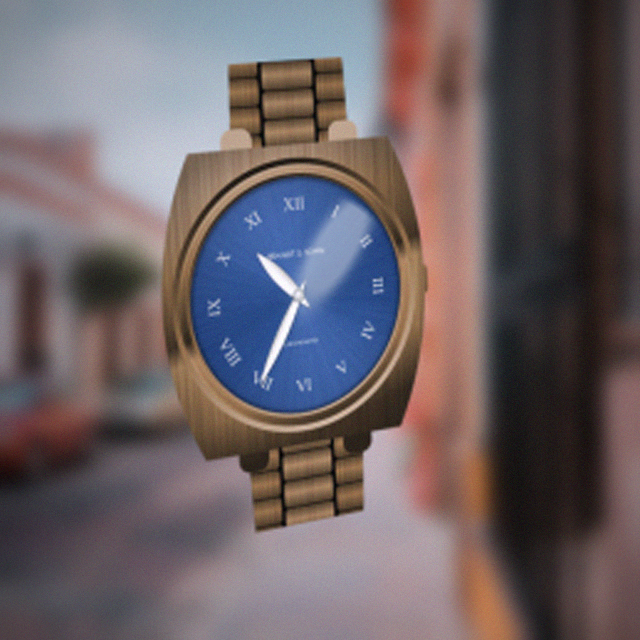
10:35
